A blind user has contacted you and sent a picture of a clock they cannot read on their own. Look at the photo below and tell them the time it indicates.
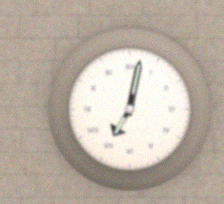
7:02
